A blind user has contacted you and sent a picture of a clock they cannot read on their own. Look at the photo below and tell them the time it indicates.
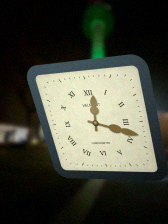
12:18
